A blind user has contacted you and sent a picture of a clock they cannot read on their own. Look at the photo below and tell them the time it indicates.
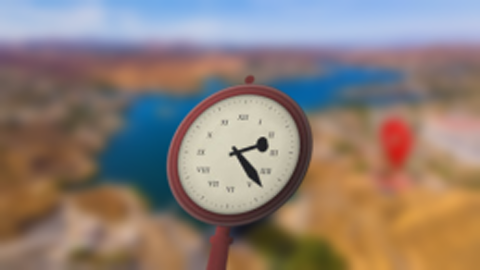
2:23
